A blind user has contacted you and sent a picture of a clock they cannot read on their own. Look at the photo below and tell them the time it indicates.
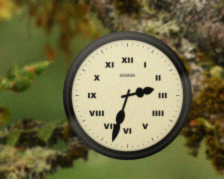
2:33
